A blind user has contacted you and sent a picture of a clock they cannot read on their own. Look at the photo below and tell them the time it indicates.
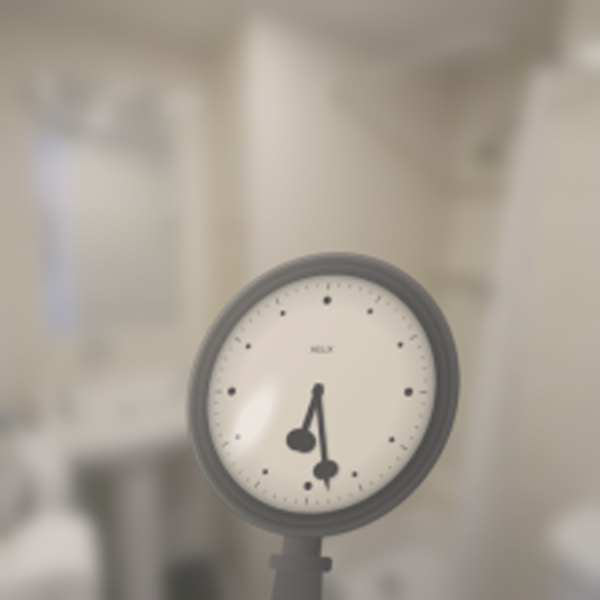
6:28
